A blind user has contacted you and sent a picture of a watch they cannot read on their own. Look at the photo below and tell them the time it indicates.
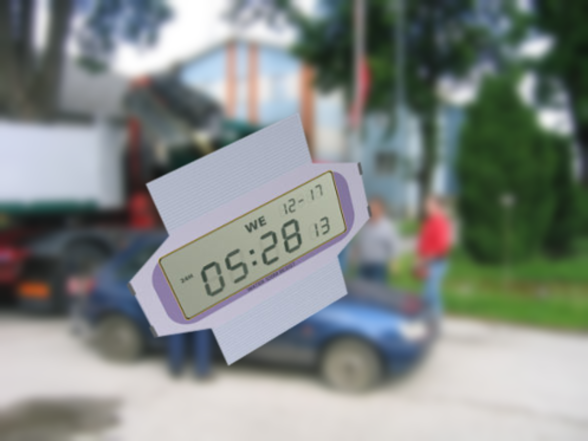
5:28:13
